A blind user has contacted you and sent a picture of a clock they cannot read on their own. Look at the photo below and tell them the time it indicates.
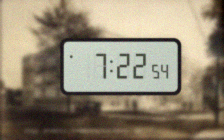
7:22:54
